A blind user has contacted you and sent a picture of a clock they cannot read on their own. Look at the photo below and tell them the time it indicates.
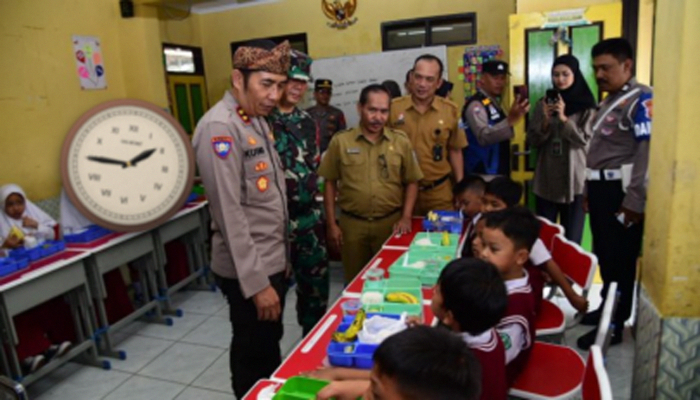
1:45
